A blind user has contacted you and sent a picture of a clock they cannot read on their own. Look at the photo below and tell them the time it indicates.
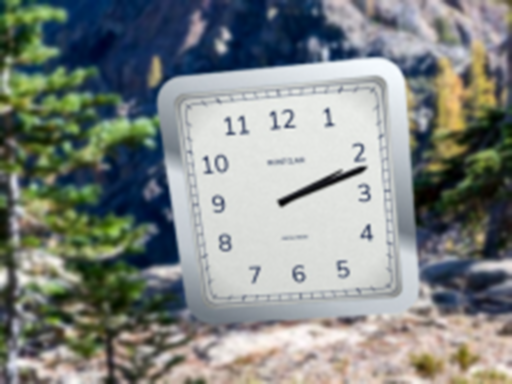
2:12
